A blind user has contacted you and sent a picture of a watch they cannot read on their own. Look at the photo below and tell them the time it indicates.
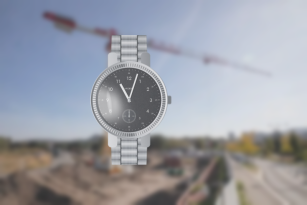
11:03
